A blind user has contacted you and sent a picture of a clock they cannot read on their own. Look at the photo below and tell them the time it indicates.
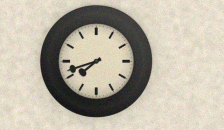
7:42
